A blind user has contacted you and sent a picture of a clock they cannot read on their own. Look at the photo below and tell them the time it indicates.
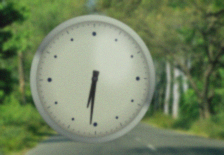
6:31
